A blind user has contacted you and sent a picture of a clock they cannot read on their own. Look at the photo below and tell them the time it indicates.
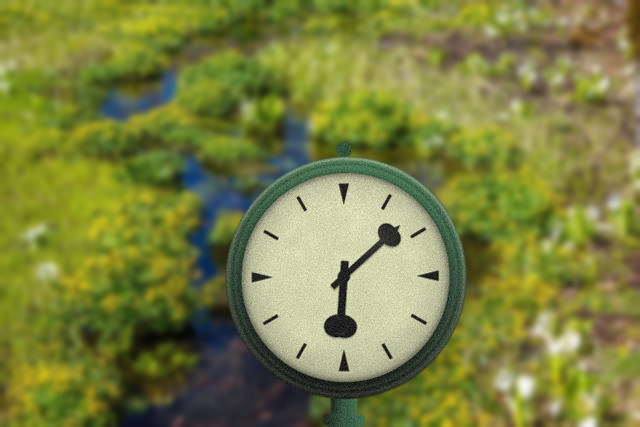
6:08
